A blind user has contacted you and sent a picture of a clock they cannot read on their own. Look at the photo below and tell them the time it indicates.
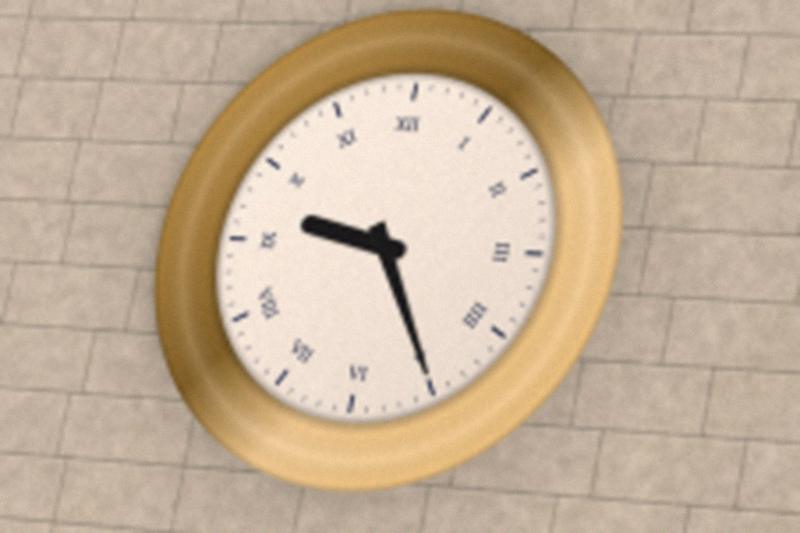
9:25
